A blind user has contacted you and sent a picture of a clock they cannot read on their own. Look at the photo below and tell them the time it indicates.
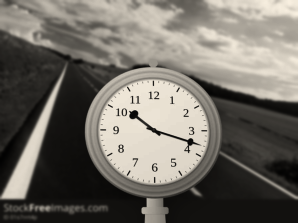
10:18
